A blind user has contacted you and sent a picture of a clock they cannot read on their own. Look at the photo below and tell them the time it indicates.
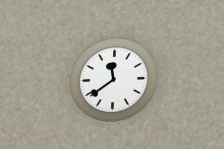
11:39
